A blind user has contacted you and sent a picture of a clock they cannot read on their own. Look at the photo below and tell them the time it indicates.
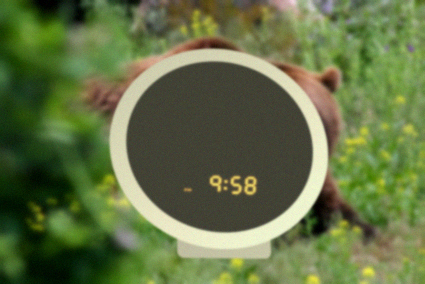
9:58
